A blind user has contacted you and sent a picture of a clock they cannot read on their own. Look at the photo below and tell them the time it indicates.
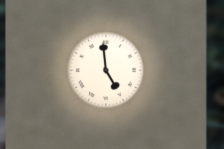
4:59
